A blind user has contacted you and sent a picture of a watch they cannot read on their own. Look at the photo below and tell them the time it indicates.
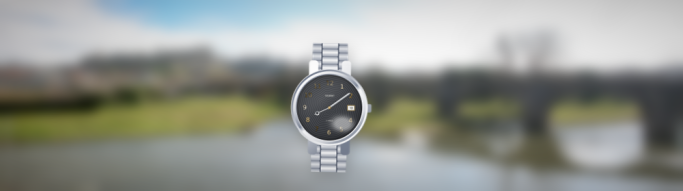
8:09
